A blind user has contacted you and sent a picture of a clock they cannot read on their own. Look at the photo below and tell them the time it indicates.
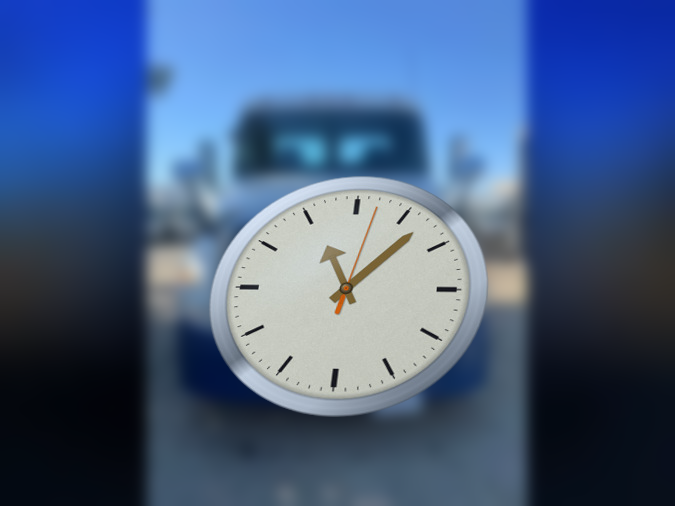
11:07:02
